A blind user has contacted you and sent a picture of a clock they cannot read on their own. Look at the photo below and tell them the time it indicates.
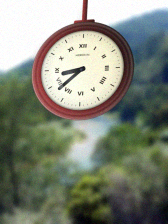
8:38
